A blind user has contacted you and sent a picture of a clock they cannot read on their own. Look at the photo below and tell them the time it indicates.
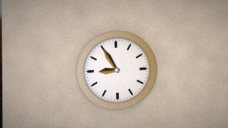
8:55
